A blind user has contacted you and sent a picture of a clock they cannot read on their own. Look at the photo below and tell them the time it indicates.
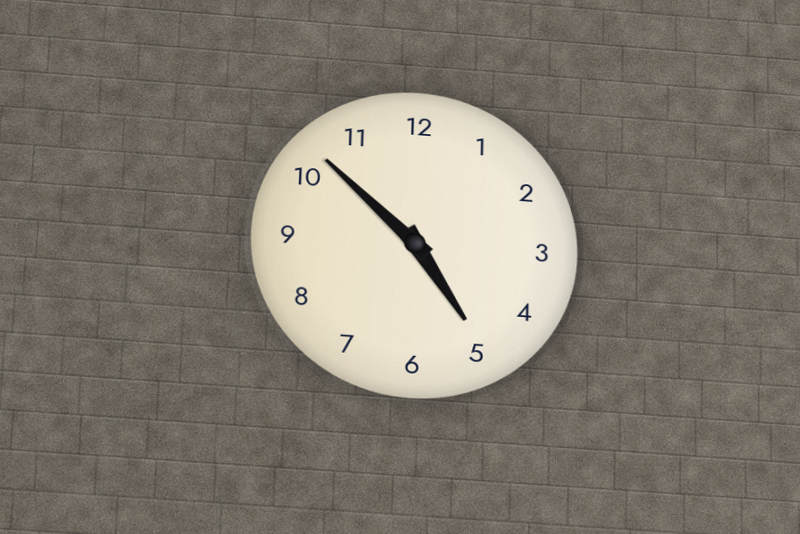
4:52
